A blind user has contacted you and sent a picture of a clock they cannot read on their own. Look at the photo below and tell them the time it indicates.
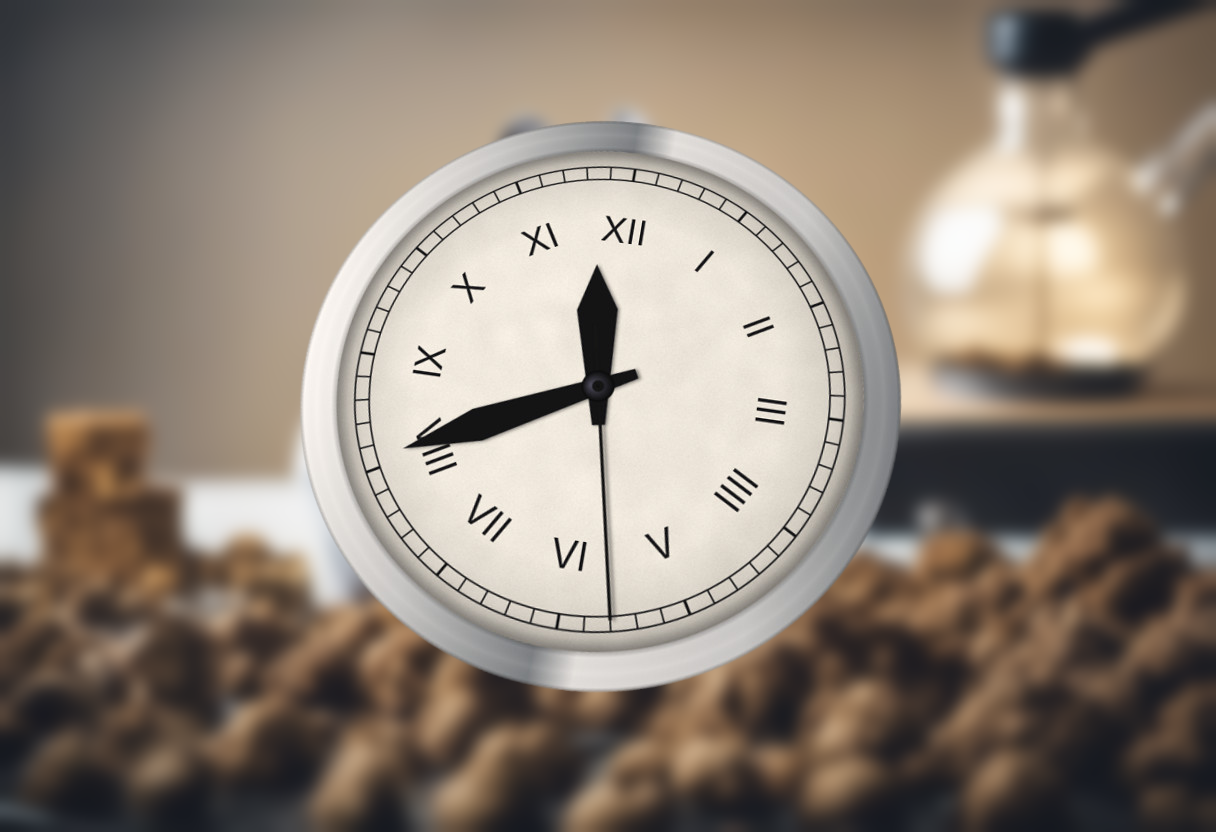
11:40:28
